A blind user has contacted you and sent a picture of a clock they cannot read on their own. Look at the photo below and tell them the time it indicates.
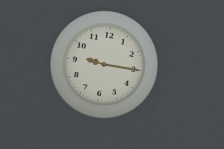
9:15
